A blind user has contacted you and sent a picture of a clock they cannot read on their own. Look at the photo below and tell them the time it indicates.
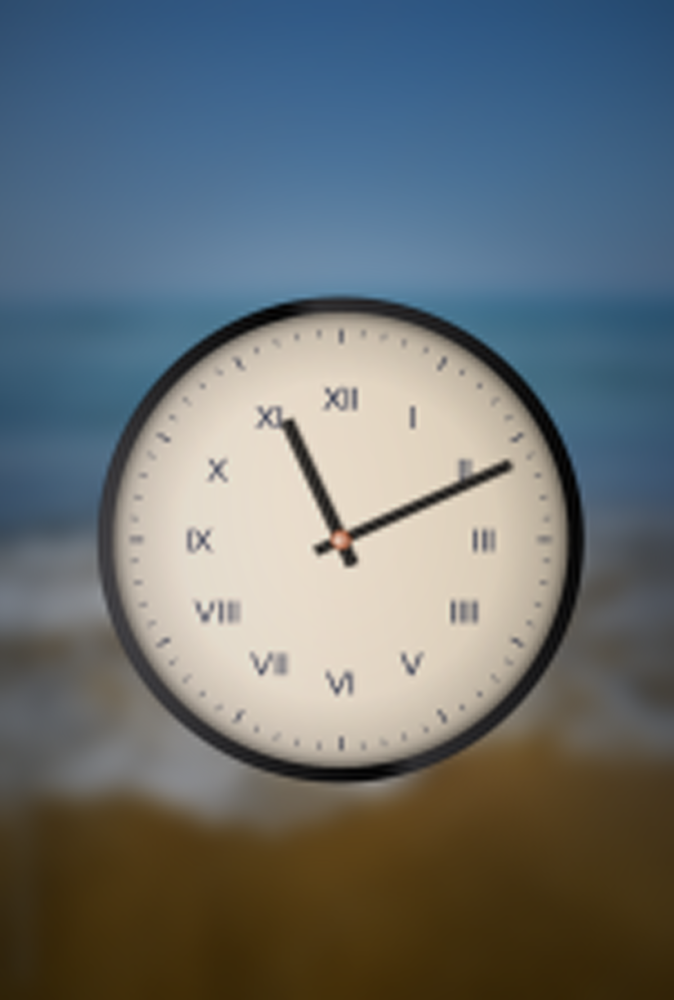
11:11
